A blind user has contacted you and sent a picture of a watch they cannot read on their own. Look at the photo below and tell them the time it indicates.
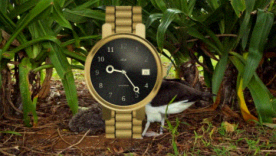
9:24
